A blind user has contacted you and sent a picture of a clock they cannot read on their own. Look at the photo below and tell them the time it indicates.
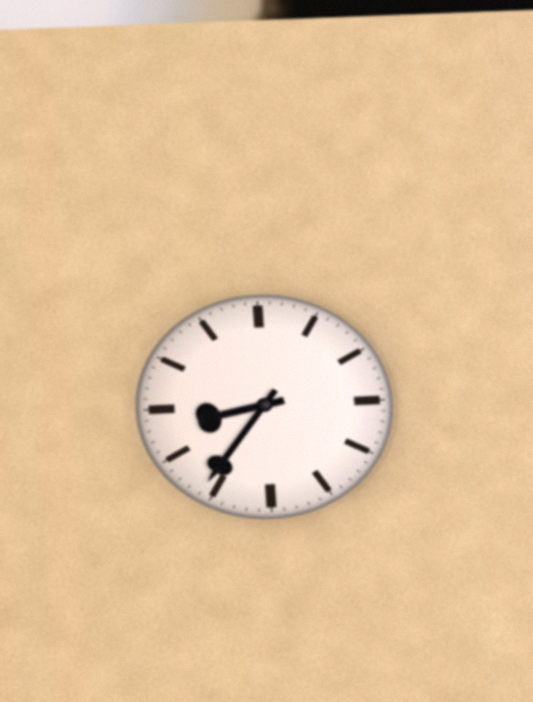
8:36
